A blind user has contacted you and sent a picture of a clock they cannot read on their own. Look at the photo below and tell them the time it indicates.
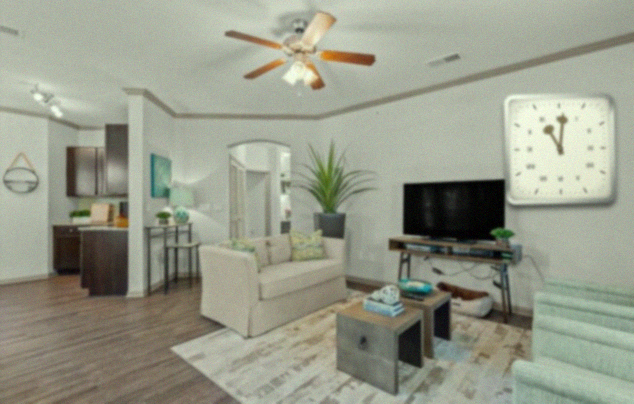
11:01
